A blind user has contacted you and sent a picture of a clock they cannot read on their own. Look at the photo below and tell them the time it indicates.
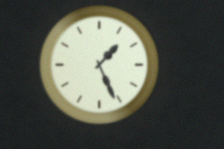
1:26
